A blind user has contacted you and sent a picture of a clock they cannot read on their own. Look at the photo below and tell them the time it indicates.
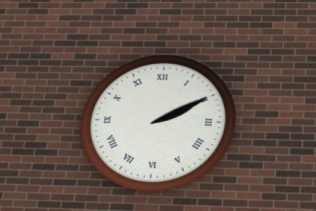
2:10
